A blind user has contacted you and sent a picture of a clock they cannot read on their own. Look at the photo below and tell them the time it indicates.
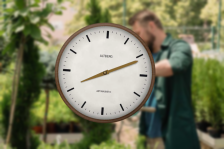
8:11
